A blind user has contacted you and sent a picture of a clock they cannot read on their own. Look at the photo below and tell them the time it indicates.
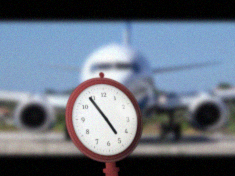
4:54
